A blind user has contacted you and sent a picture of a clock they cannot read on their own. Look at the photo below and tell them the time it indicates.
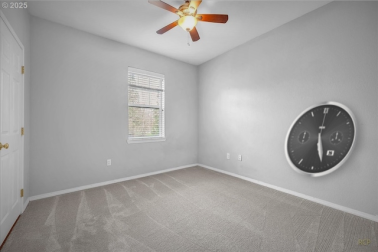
5:27
